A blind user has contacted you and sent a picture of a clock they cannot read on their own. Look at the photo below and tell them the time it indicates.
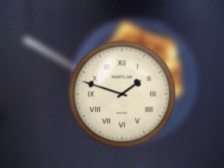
1:48
